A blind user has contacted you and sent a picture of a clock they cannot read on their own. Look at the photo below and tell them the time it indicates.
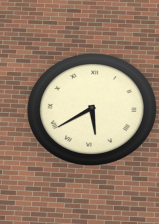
5:39
